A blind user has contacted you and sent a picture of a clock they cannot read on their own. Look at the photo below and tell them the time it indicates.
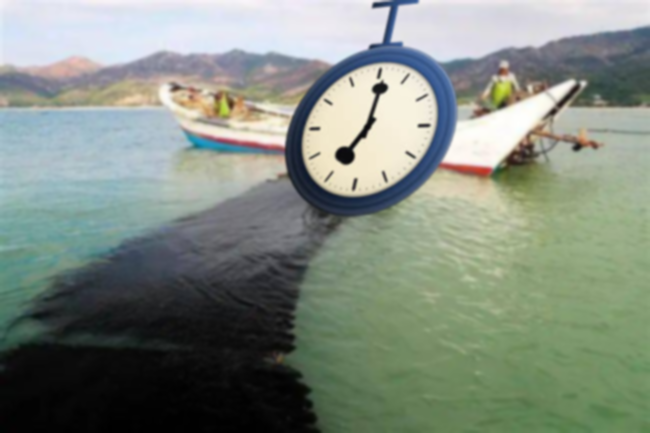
7:01
